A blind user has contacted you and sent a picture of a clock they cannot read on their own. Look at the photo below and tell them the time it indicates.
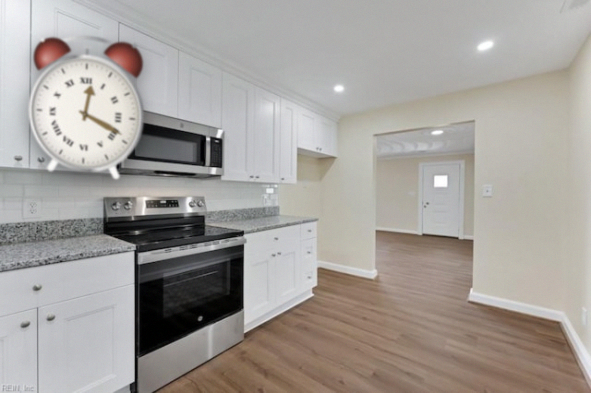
12:19
